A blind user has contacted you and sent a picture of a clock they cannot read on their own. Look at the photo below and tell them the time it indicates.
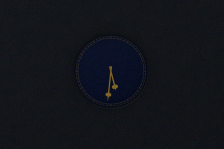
5:31
